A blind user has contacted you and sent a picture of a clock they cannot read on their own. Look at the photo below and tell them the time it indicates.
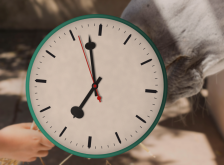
6:57:56
